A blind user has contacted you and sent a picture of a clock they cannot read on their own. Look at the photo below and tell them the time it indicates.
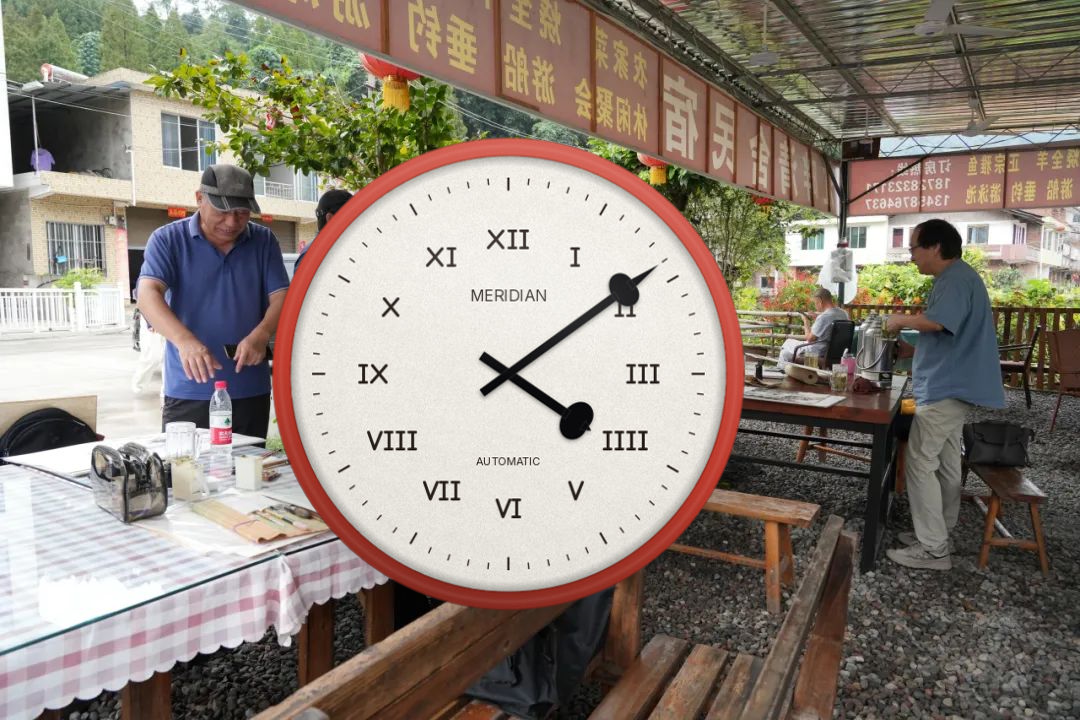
4:09
